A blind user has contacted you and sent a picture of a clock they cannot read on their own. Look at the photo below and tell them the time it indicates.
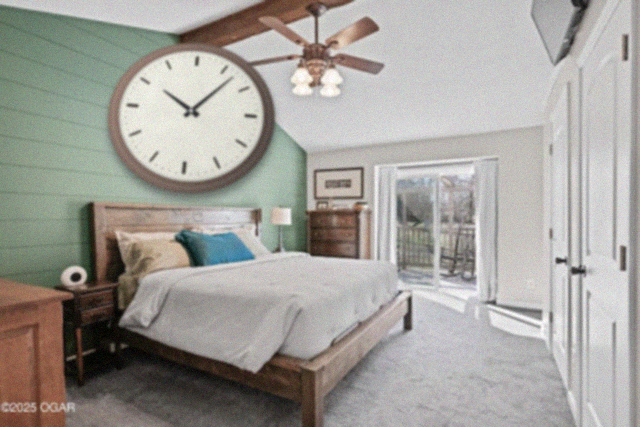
10:07
